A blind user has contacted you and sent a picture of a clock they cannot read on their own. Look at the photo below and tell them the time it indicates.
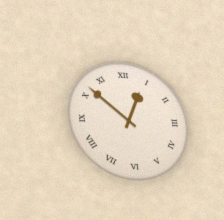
12:52
